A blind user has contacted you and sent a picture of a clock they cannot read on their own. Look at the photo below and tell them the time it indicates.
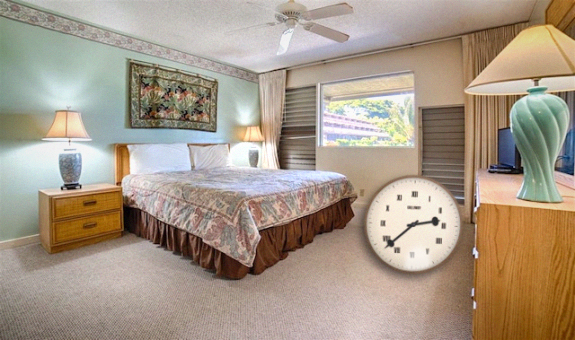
2:38
